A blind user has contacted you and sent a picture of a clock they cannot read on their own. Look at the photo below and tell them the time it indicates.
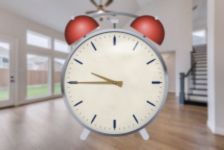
9:45
